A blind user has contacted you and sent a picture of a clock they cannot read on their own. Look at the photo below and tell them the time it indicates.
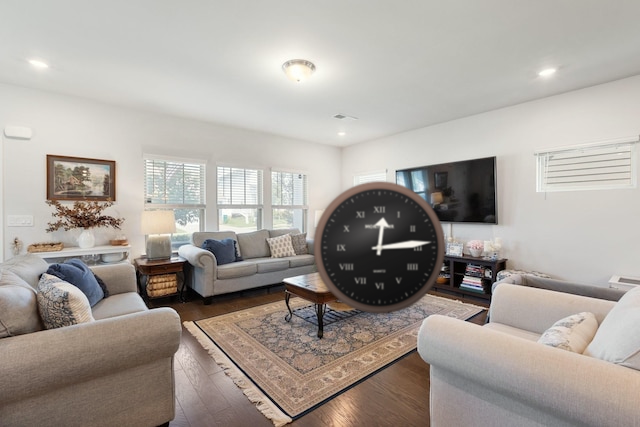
12:14
